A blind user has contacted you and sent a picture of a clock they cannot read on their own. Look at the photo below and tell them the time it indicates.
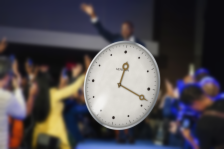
12:18
